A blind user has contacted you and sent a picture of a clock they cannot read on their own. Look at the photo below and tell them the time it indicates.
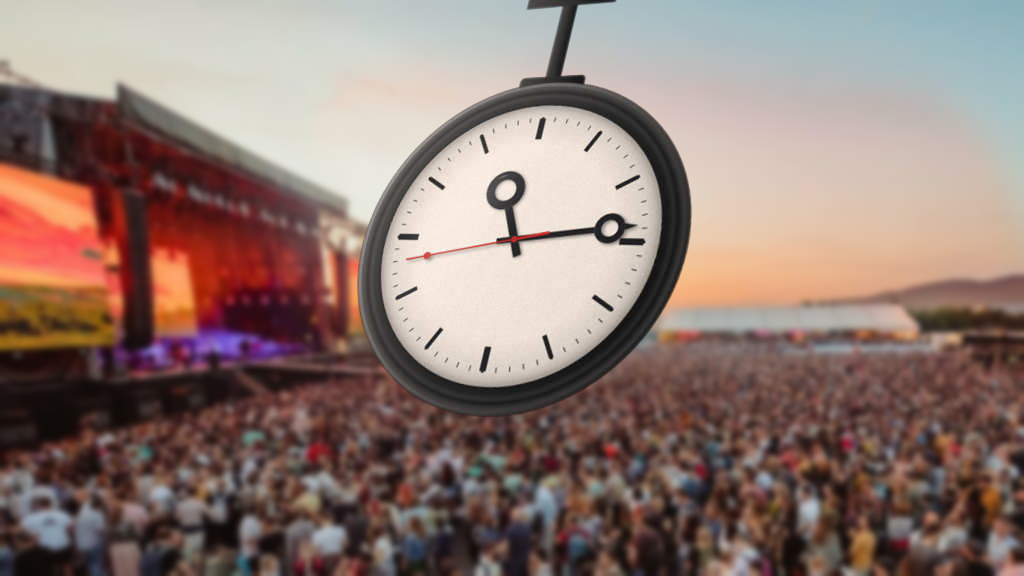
11:13:43
